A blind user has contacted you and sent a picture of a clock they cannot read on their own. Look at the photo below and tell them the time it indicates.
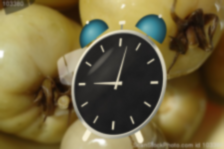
9:02
